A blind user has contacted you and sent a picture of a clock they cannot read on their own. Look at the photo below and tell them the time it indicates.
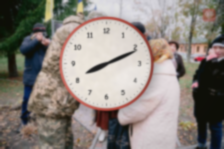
8:11
